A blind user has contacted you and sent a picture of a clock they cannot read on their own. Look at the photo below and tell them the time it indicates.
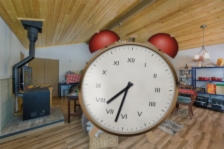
7:32
